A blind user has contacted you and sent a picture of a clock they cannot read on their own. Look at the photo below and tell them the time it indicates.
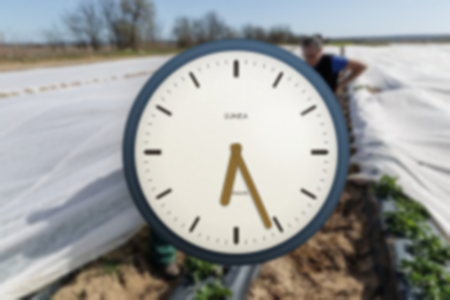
6:26
